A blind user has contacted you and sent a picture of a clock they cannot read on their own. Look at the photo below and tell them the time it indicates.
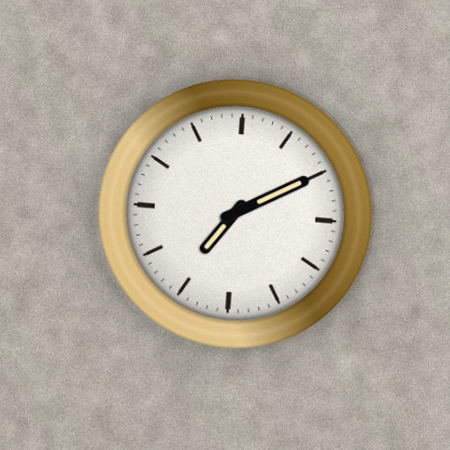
7:10
